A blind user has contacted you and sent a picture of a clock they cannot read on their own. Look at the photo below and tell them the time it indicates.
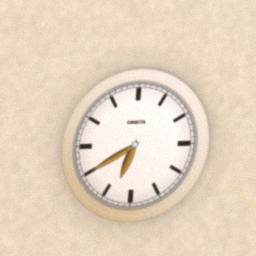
6:40
